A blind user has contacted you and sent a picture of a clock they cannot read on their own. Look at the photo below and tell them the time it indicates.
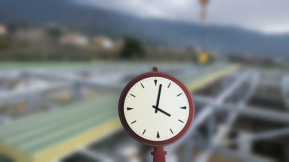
4:02
